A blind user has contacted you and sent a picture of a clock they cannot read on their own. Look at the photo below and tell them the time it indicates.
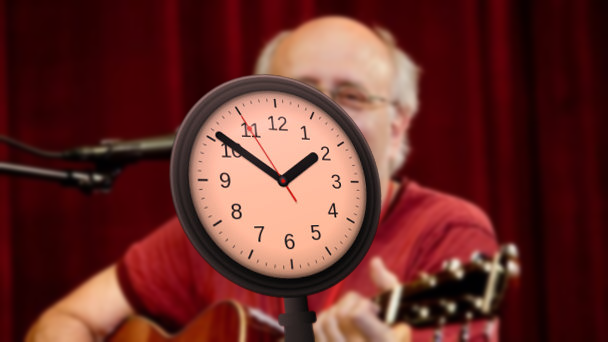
1:50:55
